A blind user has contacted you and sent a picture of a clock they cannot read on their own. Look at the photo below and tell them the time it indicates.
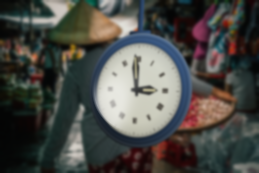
2:59
